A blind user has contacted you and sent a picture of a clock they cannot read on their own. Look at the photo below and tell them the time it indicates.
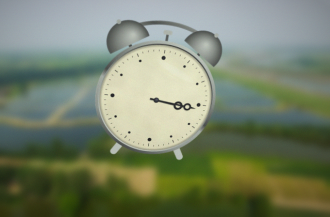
3:16
